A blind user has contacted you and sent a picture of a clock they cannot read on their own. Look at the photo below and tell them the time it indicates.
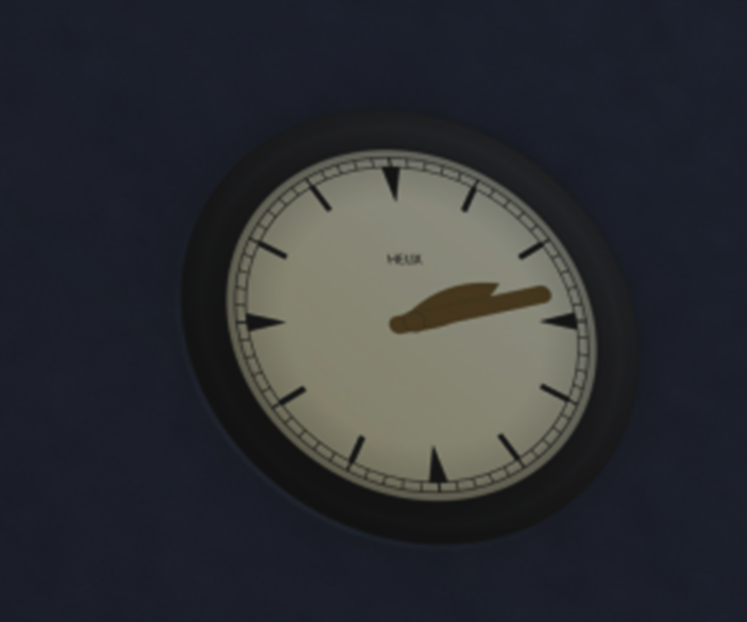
2:13
